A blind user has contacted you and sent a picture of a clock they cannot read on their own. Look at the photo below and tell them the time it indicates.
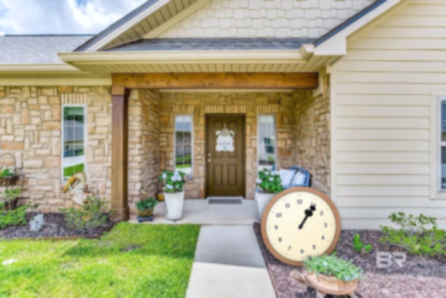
1:06
